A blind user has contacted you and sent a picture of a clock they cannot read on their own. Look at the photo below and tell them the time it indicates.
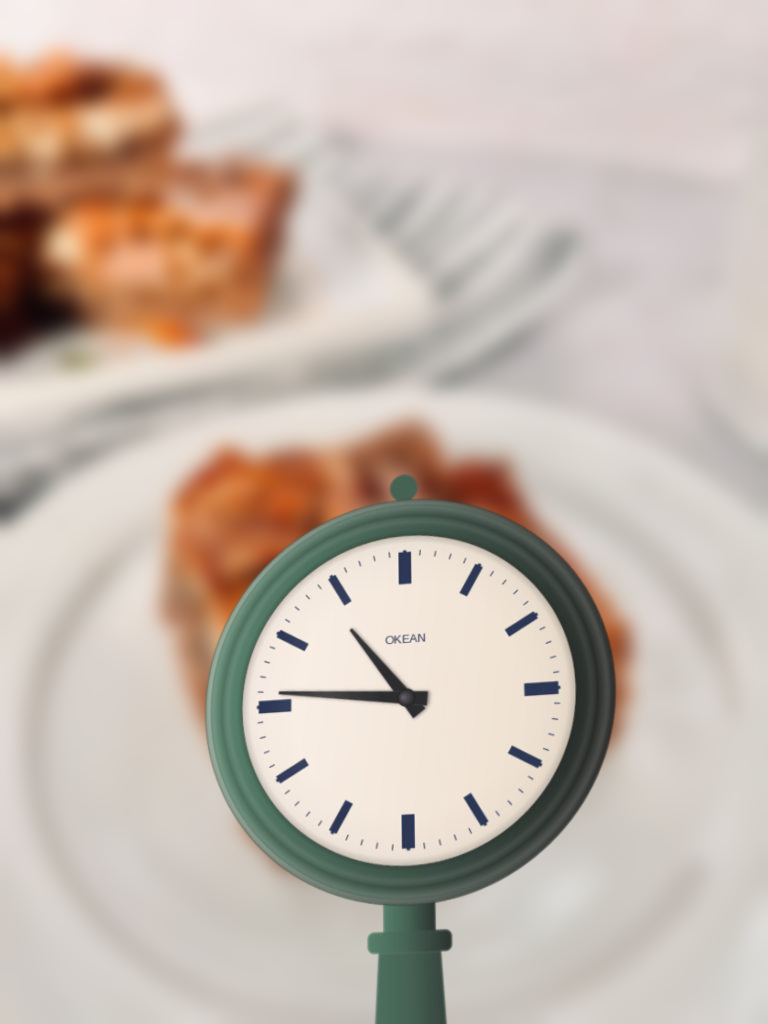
10:46
